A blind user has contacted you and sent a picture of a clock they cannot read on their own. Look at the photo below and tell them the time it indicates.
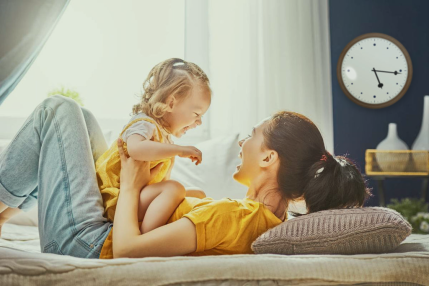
5:16
